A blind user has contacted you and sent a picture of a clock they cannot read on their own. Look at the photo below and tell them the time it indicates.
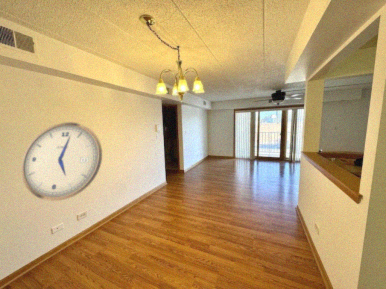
5:02
